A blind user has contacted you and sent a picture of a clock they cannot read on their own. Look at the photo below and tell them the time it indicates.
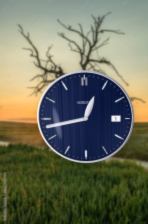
12:43
